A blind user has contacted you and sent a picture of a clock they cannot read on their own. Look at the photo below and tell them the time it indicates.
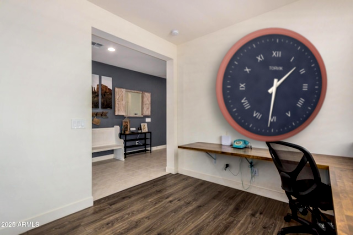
1:31
